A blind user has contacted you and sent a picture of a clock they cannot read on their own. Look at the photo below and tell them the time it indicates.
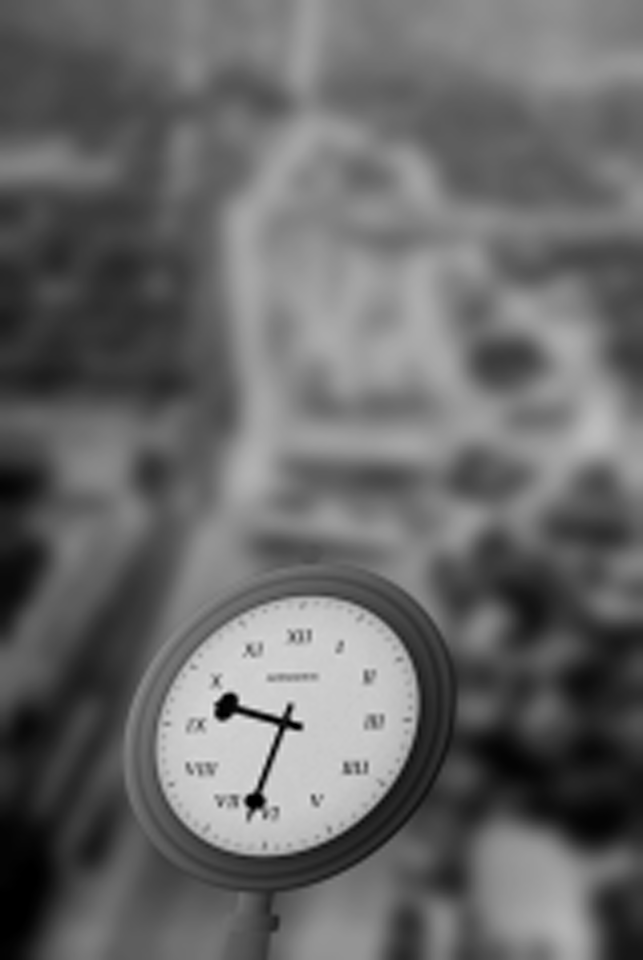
9:32
